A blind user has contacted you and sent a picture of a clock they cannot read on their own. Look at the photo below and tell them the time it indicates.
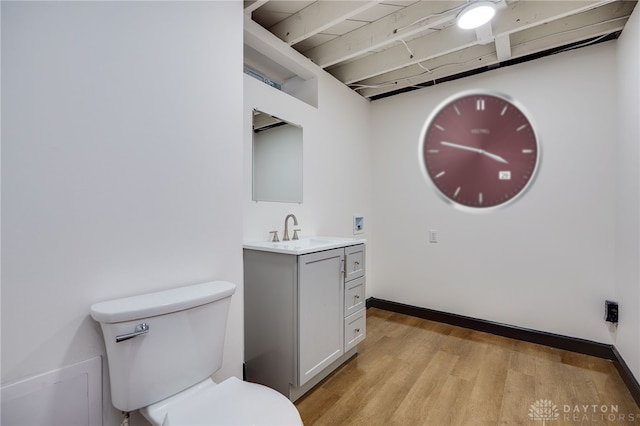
3:47
